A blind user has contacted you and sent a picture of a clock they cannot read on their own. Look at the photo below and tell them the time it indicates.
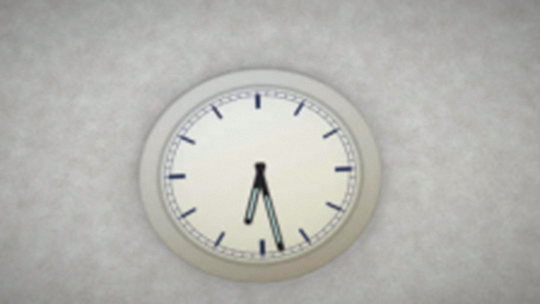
6:28
